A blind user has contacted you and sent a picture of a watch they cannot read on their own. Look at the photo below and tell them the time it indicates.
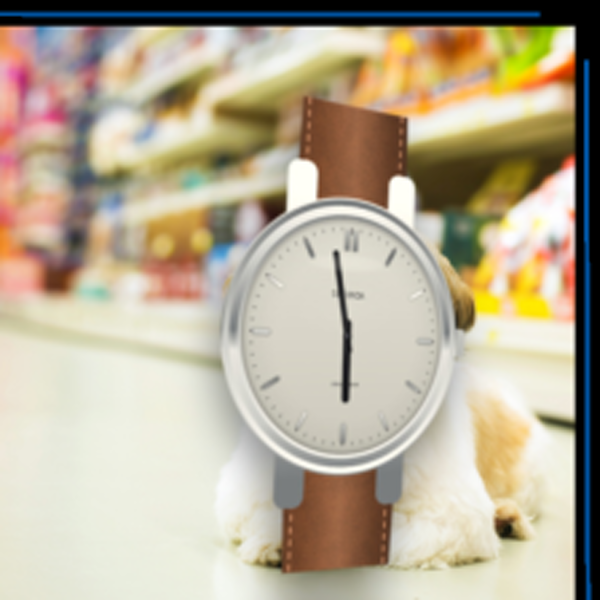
5:58
